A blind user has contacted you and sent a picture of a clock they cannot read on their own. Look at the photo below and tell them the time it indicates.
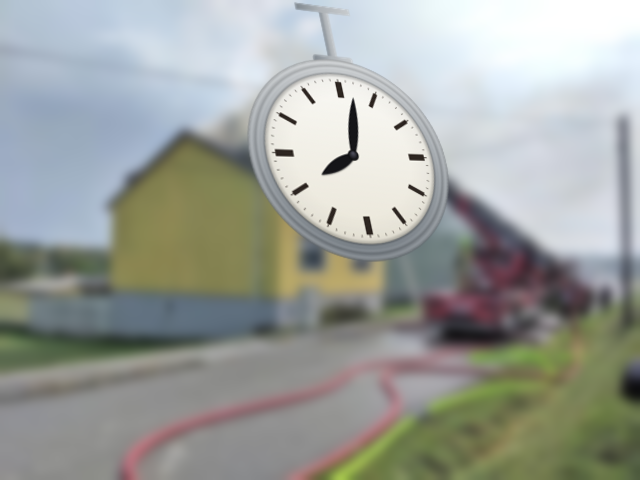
8:02
